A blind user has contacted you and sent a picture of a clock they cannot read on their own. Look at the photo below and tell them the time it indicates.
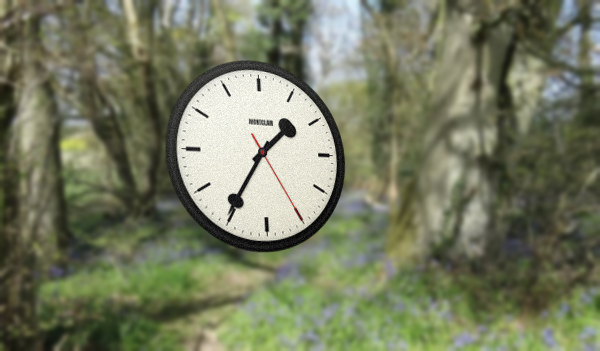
1:35:25
